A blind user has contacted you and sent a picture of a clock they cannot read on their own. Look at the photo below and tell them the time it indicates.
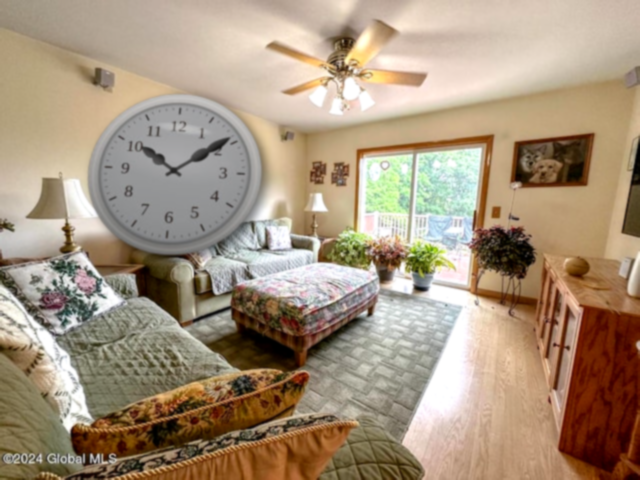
10:09
